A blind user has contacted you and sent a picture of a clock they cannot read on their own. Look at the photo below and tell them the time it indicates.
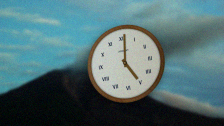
5:01
